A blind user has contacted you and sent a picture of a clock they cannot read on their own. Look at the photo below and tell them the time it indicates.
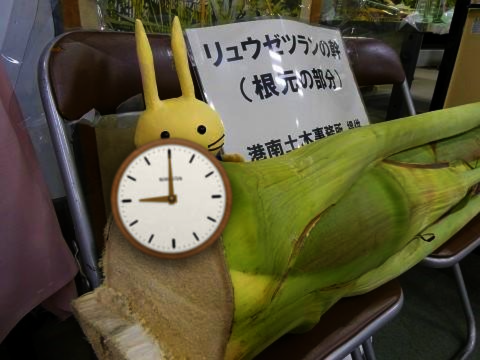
9:00
